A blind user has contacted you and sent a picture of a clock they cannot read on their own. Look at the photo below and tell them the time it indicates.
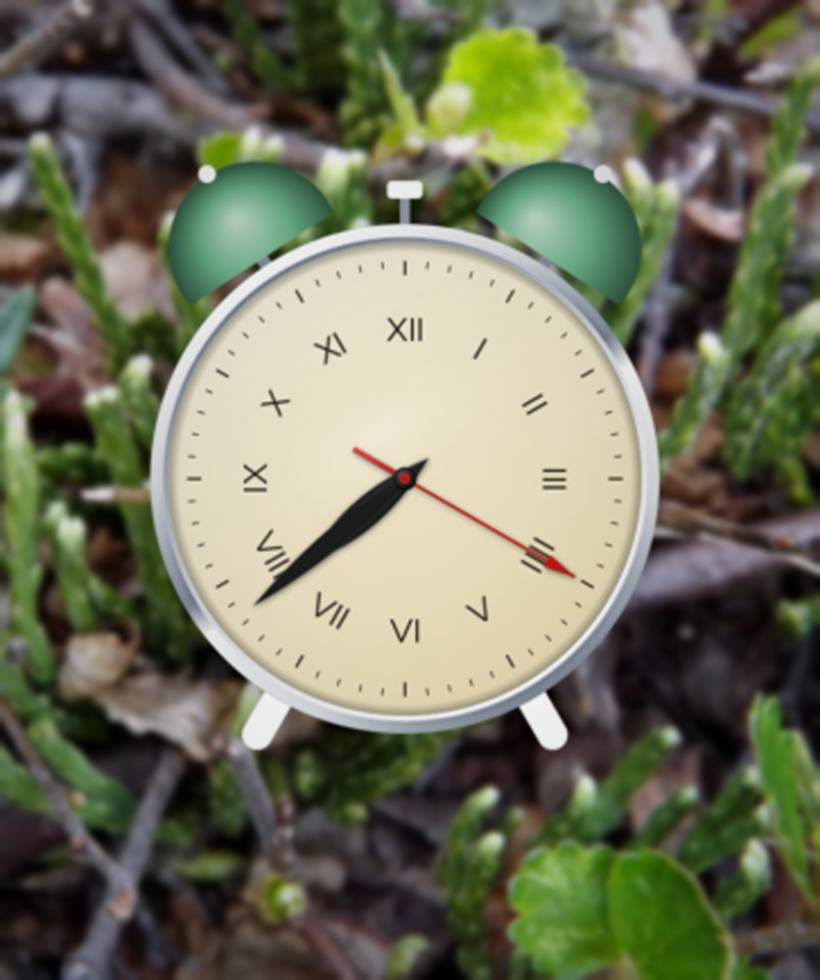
7:38:20
